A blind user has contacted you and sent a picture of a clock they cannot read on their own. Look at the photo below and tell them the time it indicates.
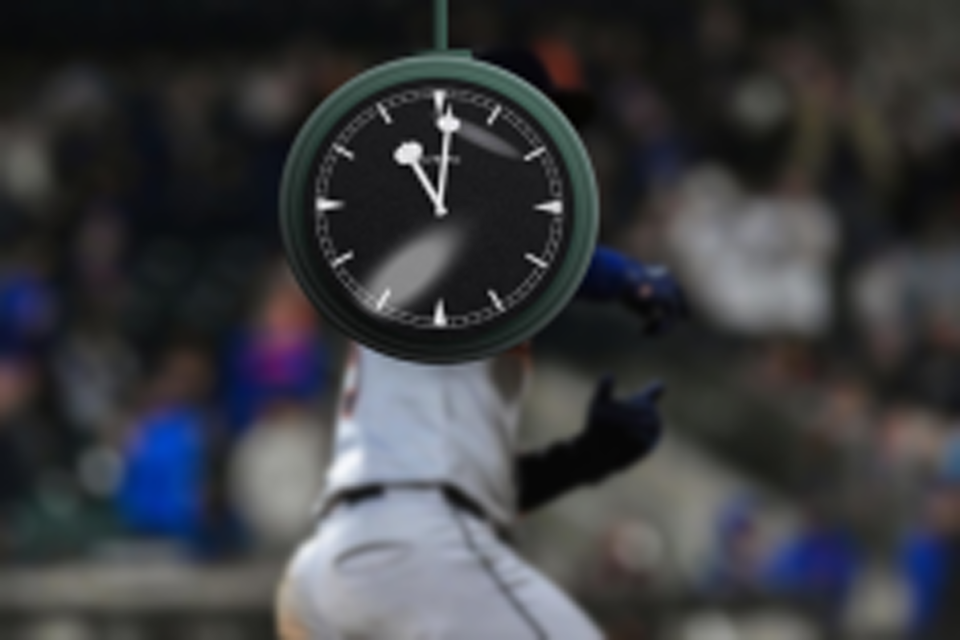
11:01
